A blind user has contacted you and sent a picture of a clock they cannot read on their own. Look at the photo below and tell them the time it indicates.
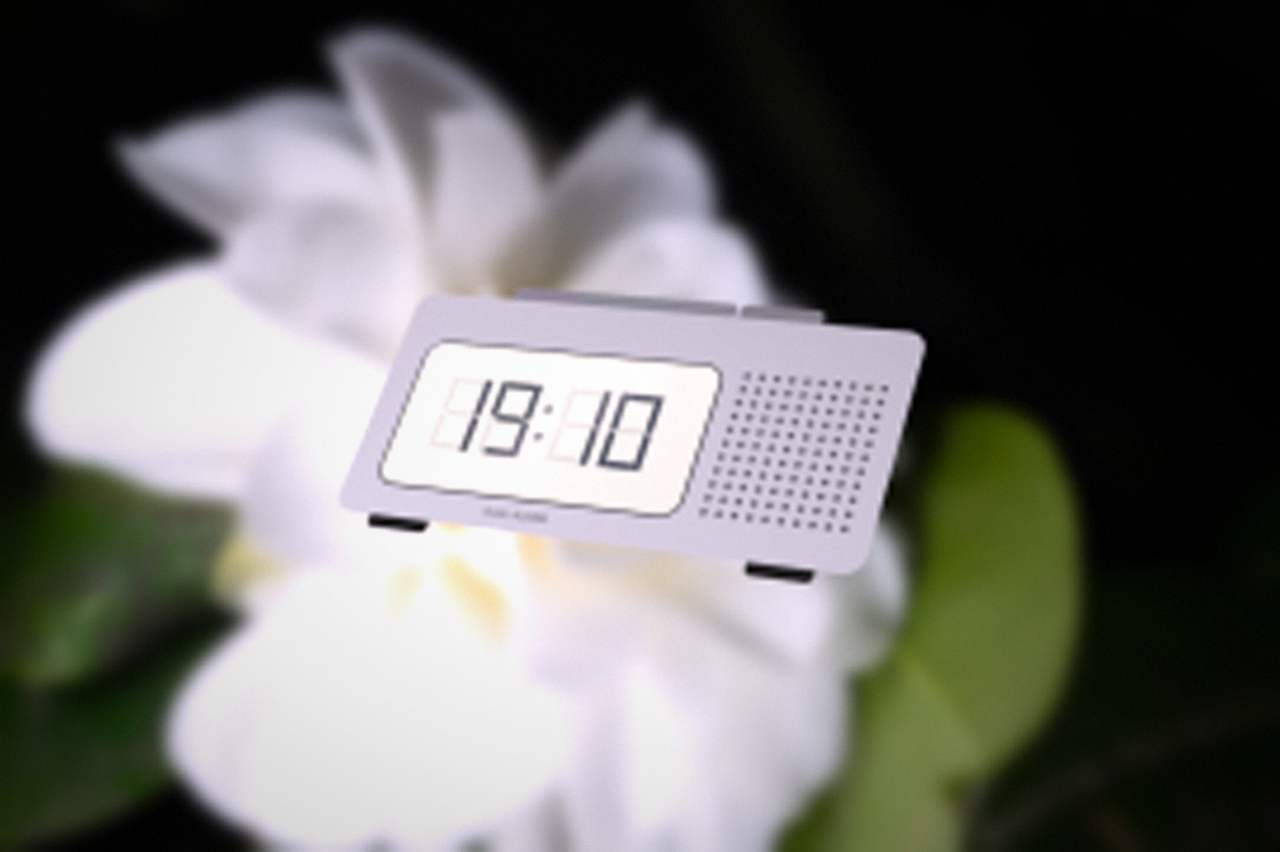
19:10
